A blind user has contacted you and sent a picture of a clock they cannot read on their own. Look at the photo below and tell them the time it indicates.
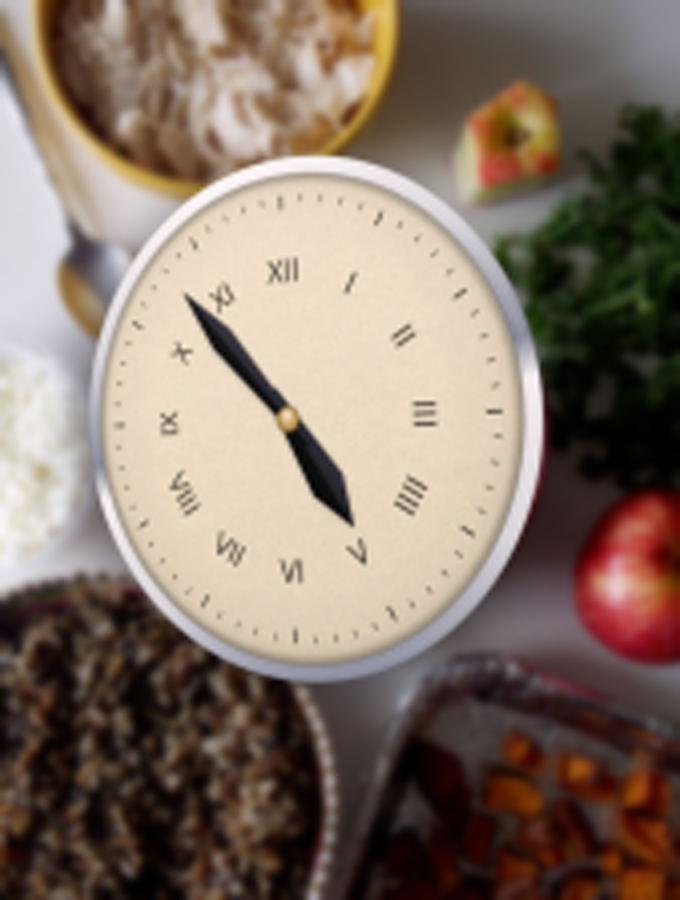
4:53
